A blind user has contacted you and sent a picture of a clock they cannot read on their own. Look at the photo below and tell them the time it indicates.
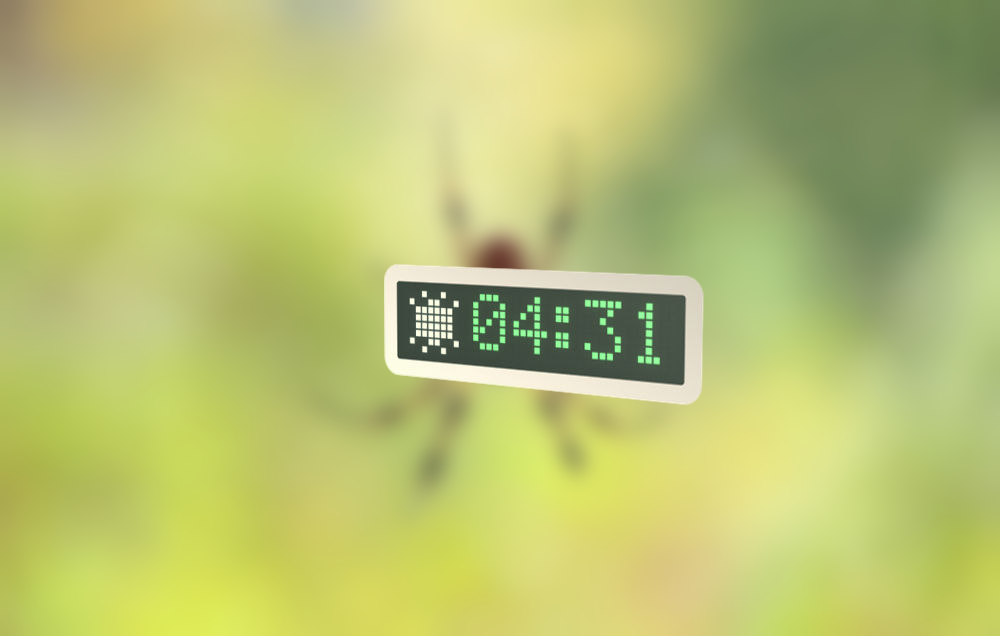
4:31
